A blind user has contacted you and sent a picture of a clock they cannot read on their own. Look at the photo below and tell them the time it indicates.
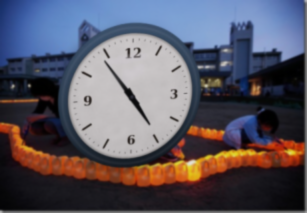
4:54
